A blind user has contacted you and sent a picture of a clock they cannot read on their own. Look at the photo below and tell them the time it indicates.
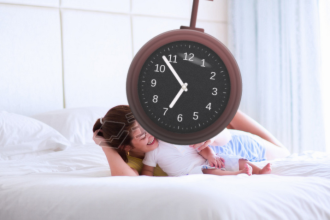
6:53
